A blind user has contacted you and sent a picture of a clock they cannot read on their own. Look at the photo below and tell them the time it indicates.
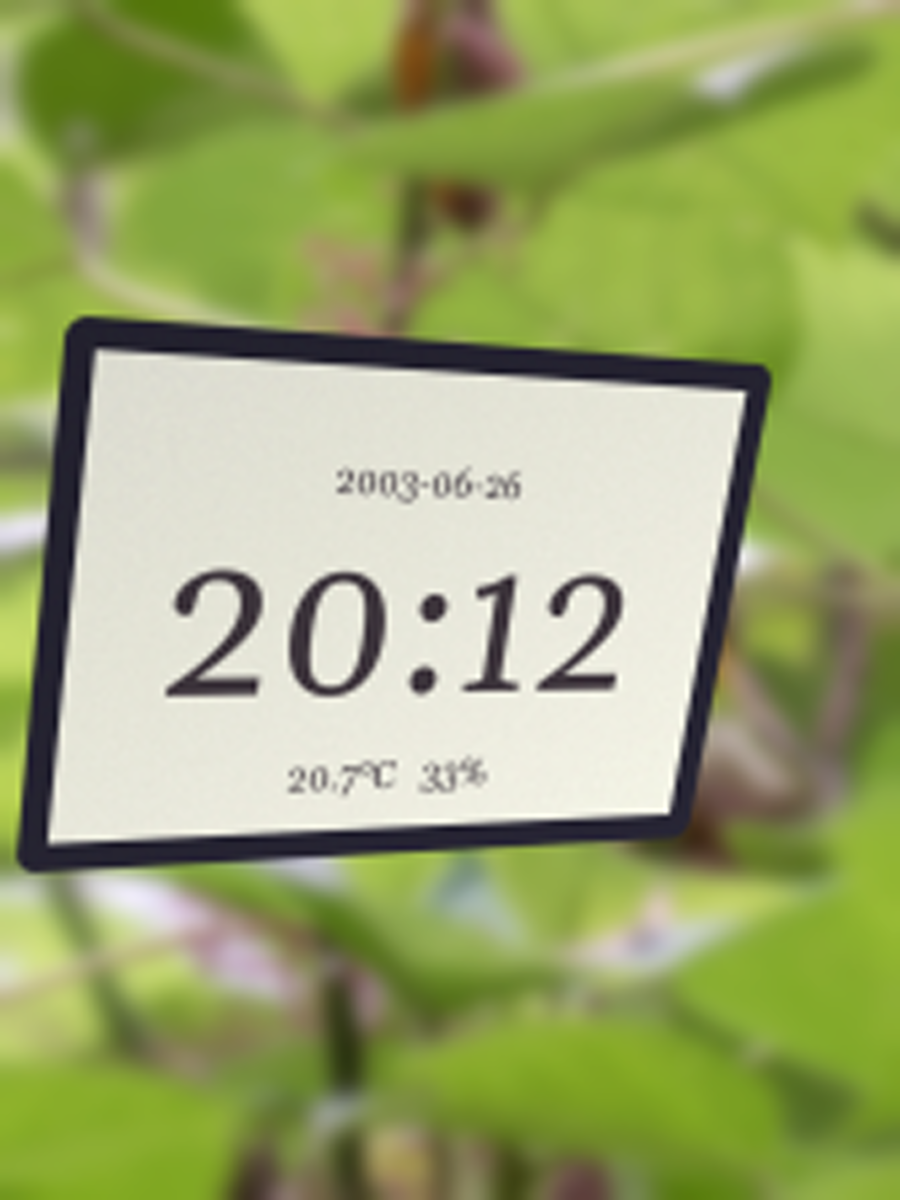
20:12
